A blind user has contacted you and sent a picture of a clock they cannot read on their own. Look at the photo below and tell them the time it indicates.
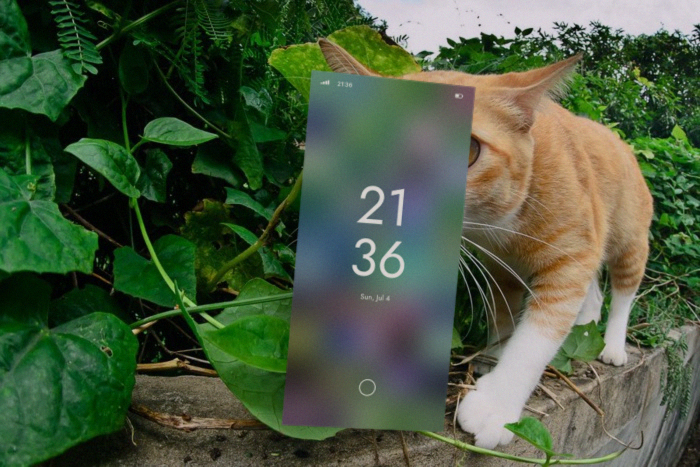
21:36
